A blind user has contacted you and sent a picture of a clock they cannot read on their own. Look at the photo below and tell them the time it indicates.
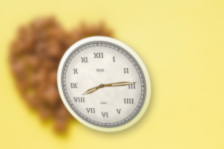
8:14
